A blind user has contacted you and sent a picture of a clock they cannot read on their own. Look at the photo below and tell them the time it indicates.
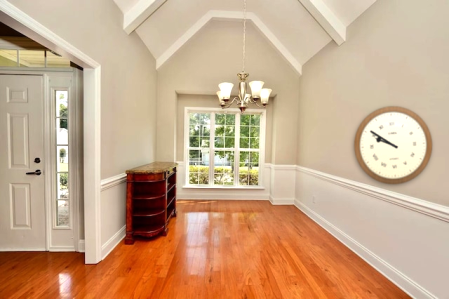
9:51
